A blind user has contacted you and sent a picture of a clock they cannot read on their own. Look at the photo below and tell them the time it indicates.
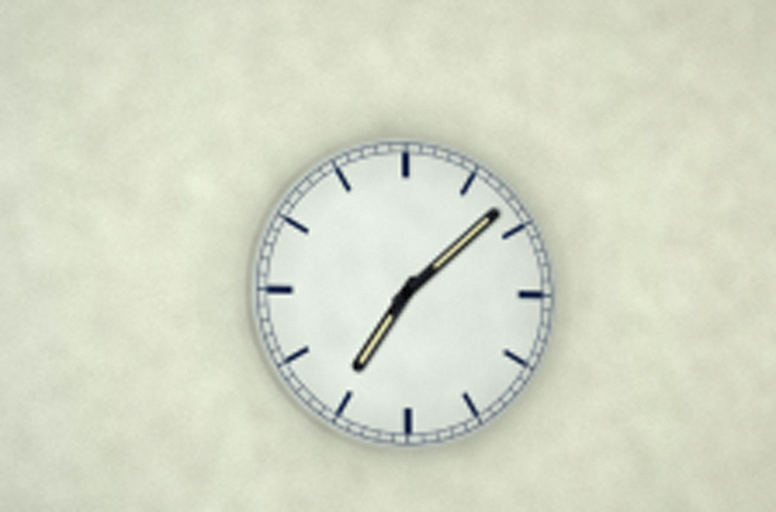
7:08
